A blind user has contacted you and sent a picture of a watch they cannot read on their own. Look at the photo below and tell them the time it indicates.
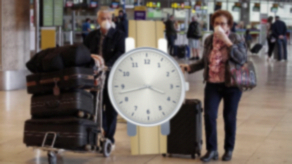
3:43
